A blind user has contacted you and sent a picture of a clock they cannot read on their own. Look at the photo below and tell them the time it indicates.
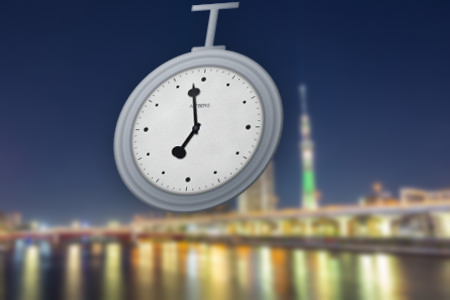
6:58
